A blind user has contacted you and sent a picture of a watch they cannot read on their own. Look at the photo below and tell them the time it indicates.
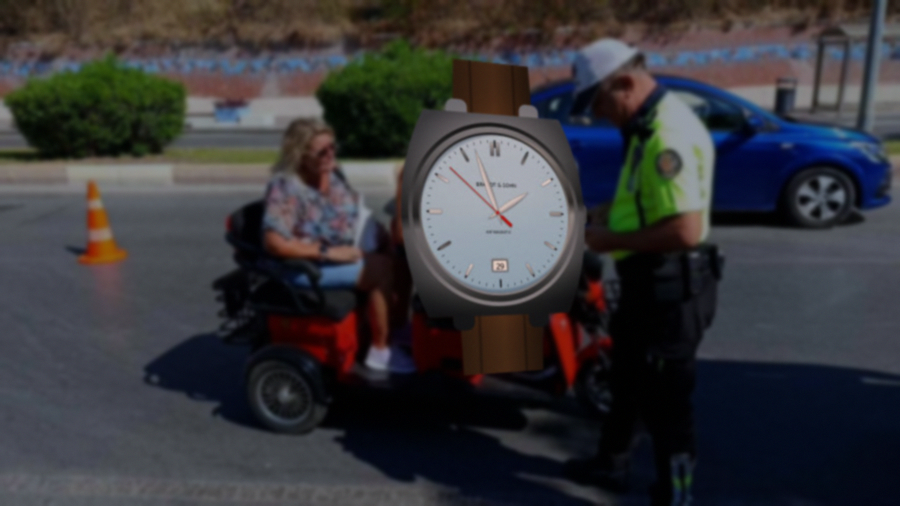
1:56:52
